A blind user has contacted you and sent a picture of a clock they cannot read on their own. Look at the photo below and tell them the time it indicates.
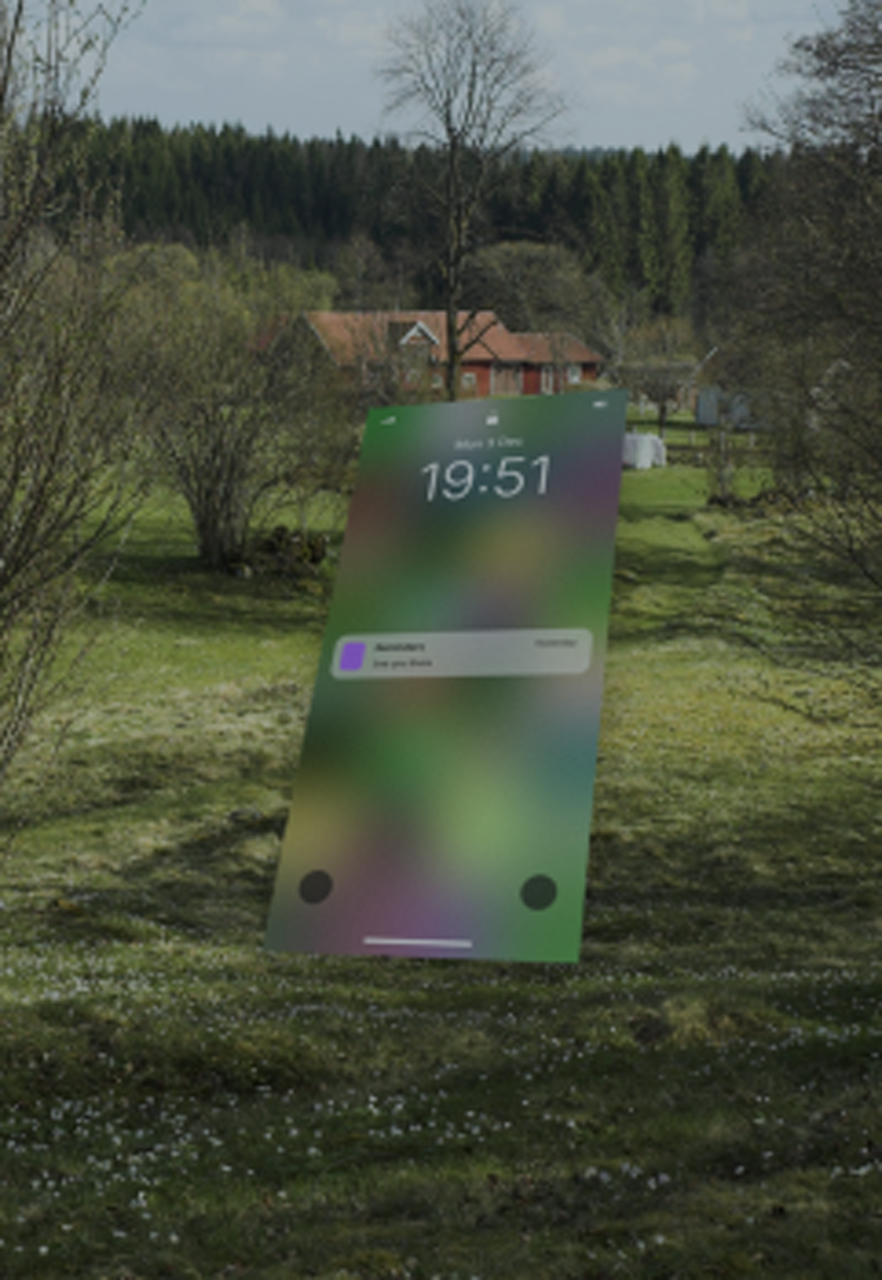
19:51
